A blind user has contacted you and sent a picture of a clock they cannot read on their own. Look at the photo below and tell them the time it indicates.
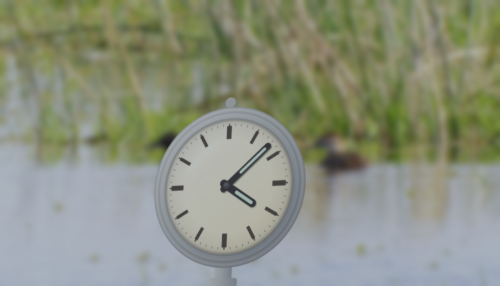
4:08
